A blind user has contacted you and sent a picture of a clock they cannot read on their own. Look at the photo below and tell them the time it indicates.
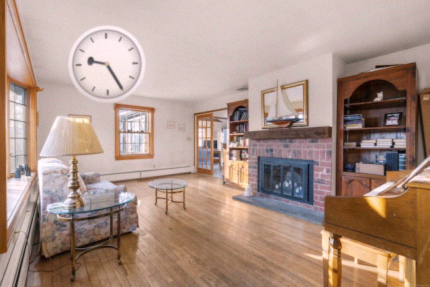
9:25
